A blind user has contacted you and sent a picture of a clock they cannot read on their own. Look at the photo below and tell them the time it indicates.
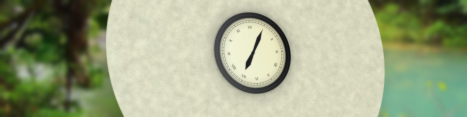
7:05
